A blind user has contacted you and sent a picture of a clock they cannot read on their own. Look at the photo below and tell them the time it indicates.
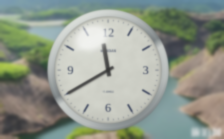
11:40
